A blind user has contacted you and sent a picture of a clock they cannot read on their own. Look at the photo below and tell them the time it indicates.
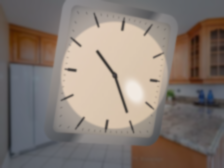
10:25
